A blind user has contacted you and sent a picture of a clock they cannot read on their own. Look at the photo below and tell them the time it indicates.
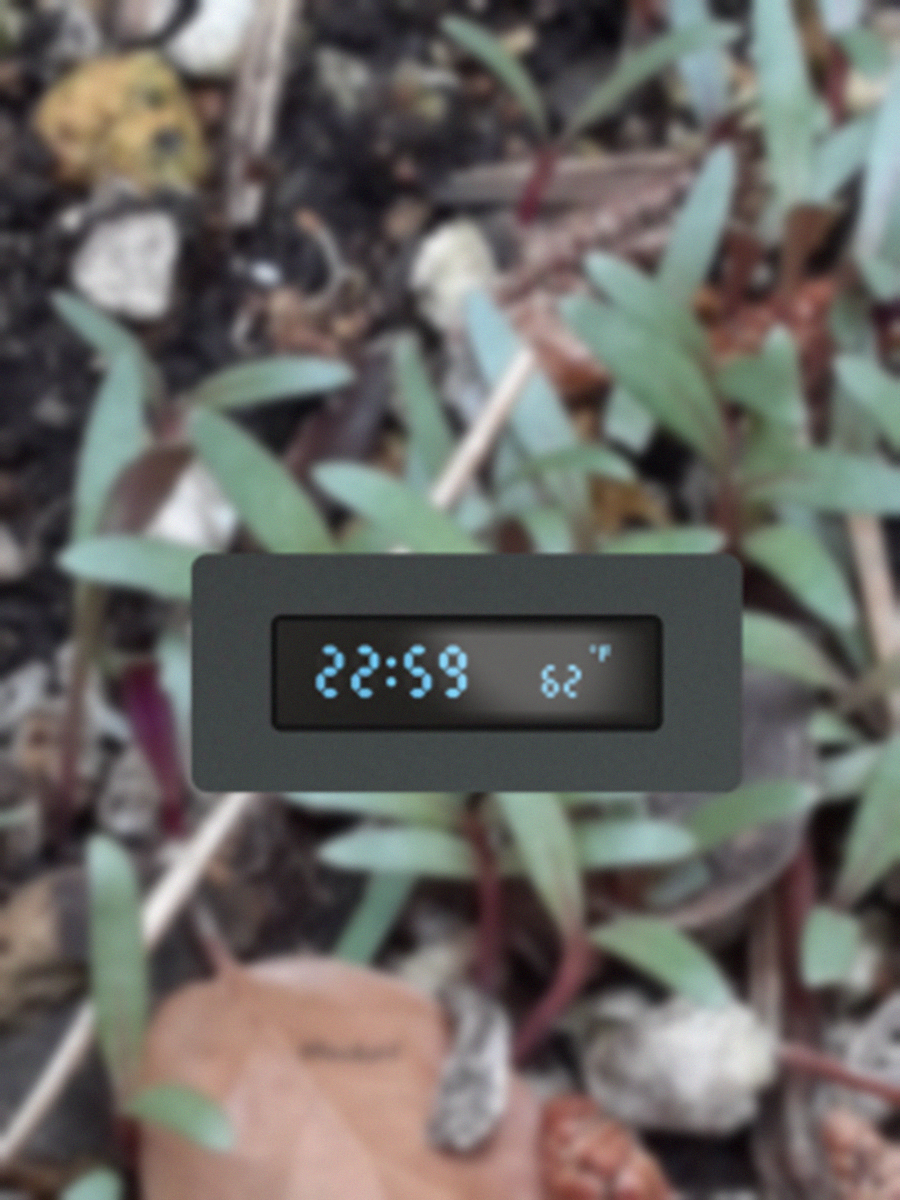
22:59
